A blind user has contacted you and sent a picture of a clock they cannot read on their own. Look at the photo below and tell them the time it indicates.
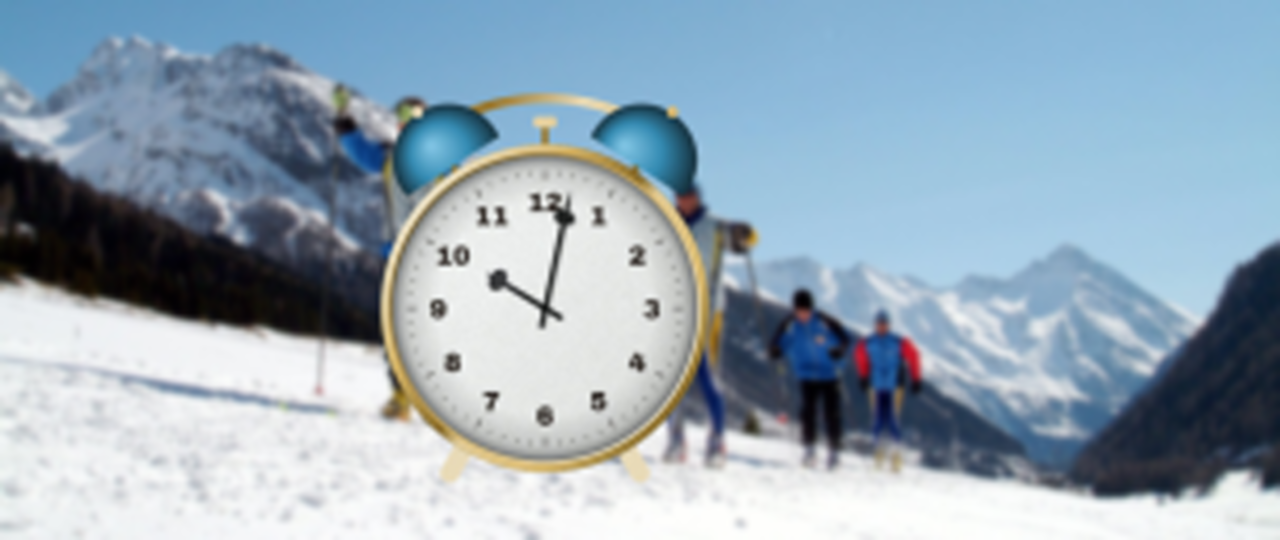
10:02
